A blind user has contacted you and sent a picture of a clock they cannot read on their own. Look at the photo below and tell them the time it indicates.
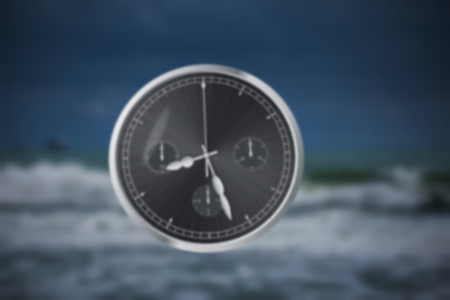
8:27
